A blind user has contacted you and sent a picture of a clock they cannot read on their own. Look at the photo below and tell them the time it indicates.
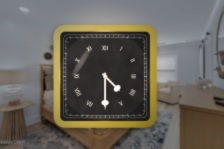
4:30
